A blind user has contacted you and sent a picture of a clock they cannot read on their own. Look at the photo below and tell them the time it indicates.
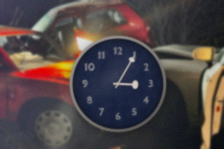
3:05
